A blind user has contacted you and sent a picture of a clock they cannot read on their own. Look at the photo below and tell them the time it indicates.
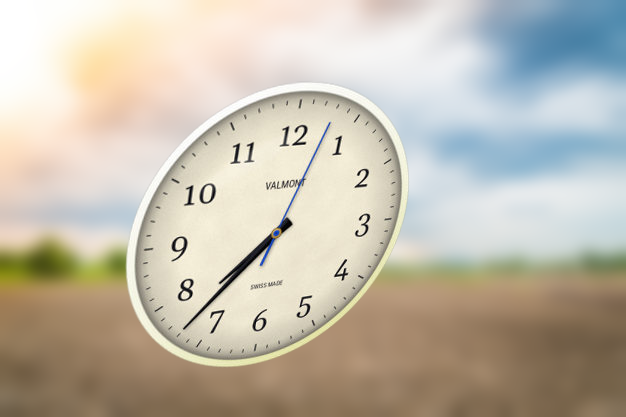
7:37:03
